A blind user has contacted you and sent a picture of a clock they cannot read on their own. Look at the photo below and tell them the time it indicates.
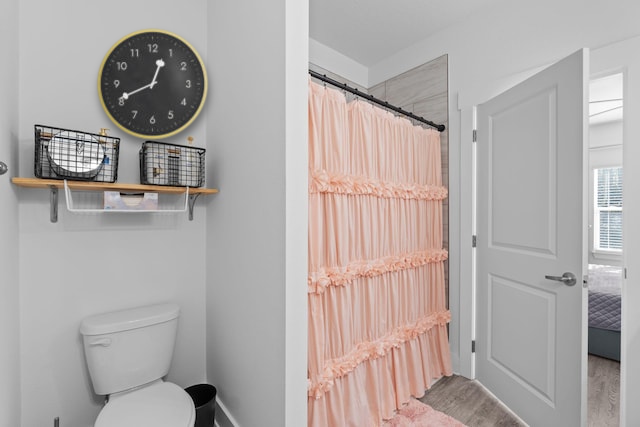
12:41
